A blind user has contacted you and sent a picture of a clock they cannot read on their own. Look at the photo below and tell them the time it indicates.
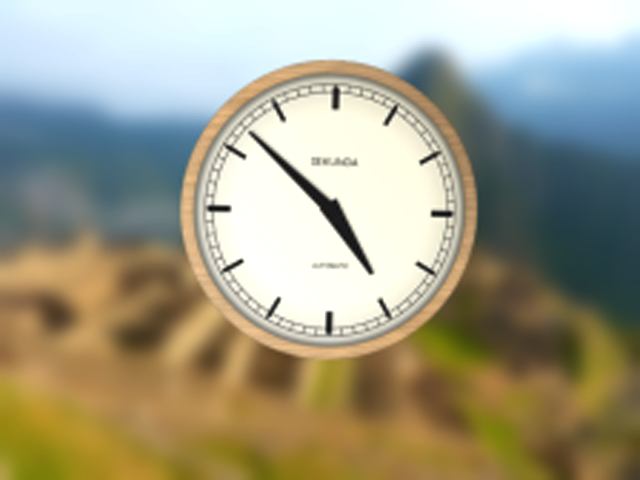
4:52
